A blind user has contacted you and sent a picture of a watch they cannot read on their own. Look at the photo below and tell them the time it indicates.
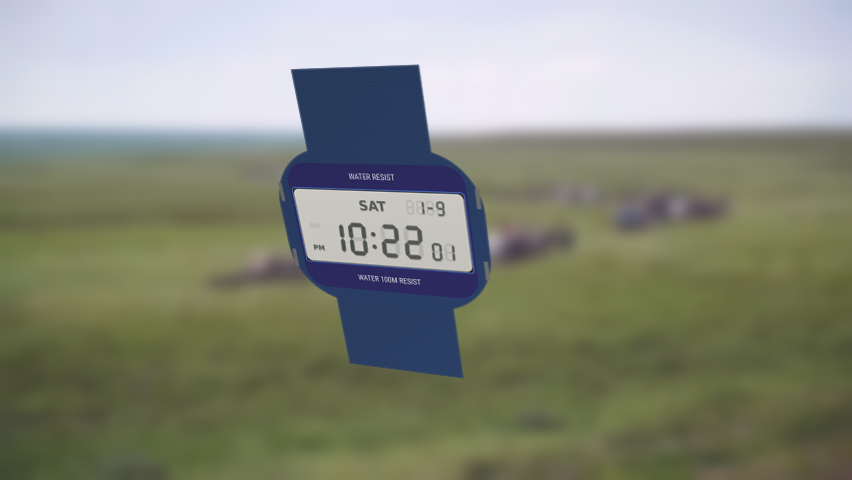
10:22:01
